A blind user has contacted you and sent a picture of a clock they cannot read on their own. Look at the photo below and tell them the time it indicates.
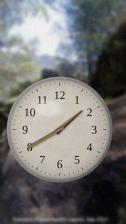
1:40
